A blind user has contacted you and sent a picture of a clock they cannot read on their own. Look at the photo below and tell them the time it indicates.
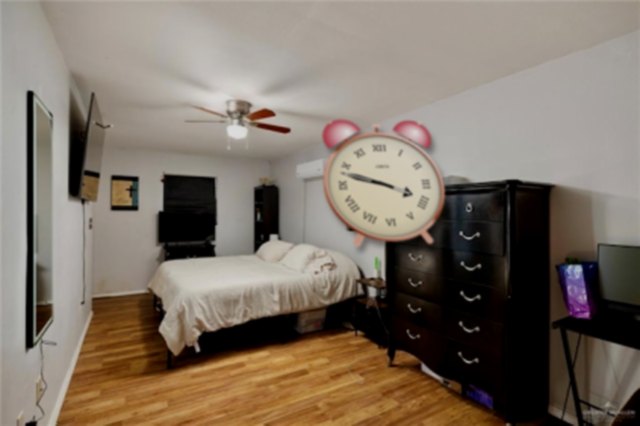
3:48
